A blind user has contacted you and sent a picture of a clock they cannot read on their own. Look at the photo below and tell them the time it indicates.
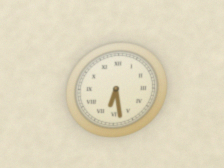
6:28
